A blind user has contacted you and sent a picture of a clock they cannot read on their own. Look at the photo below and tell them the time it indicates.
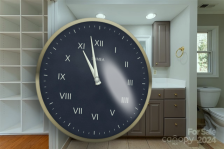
10:58
